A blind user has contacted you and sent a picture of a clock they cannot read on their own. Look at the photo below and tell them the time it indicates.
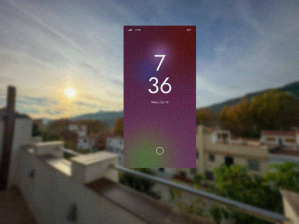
7:36
